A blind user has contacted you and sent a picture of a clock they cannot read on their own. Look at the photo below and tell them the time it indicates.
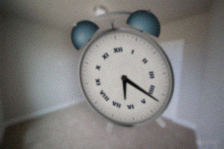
6:22
